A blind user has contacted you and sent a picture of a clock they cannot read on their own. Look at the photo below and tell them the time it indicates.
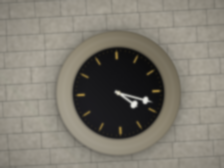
4:18
